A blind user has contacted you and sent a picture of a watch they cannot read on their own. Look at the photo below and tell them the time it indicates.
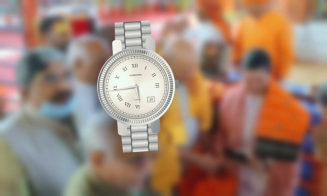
5:44
